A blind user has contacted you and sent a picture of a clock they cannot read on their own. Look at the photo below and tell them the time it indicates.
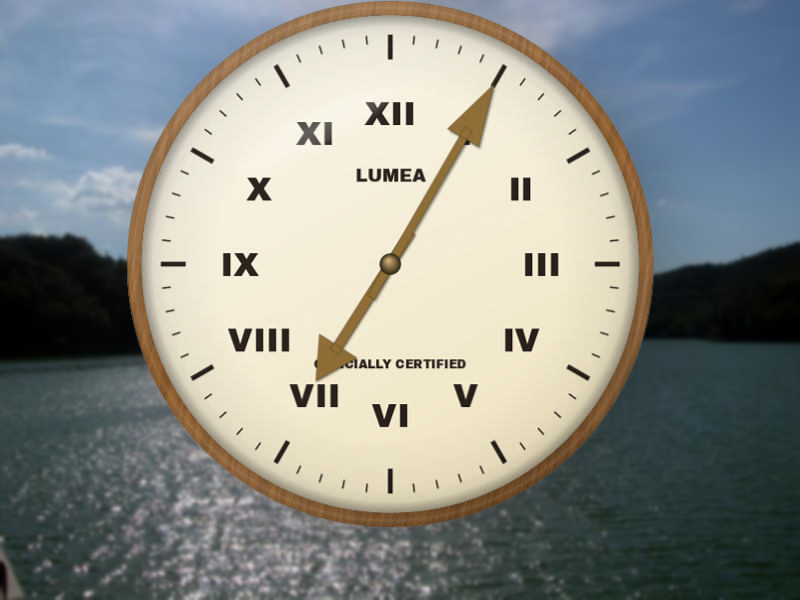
7:05
